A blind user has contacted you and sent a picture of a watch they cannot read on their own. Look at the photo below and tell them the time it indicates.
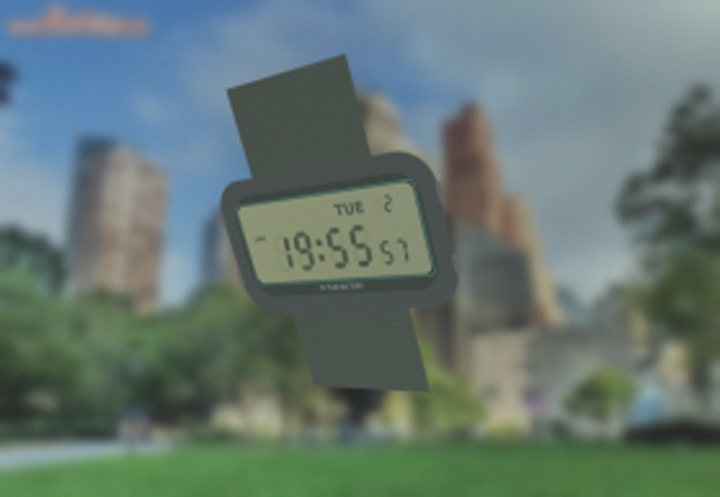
19:55:57
